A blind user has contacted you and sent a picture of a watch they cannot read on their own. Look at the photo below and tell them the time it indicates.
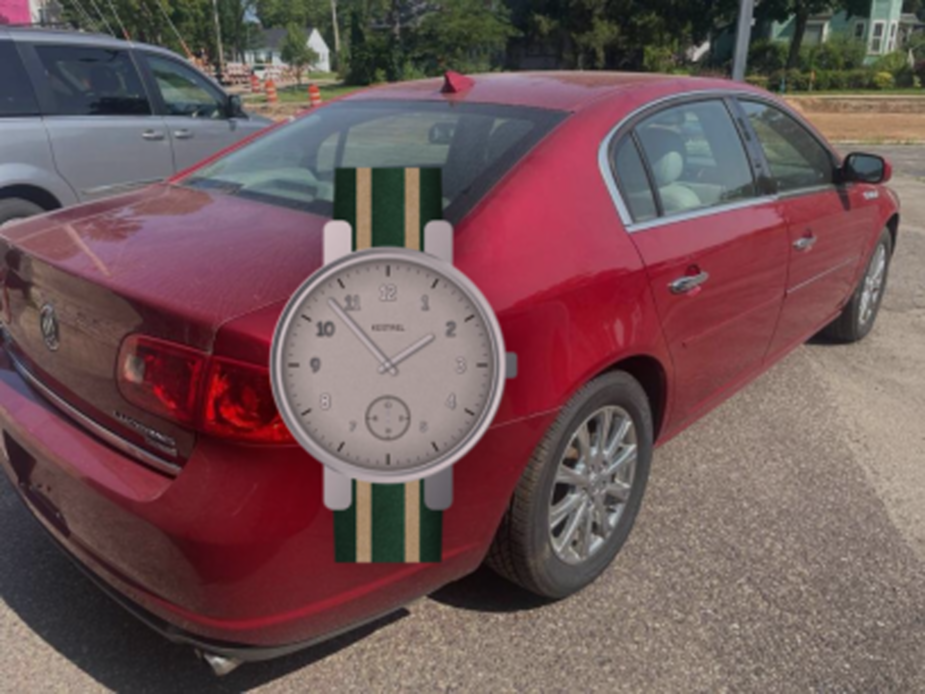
1:53
